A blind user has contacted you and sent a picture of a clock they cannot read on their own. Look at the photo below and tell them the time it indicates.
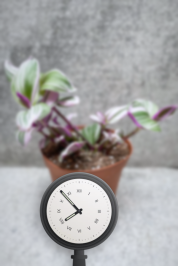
7:53
